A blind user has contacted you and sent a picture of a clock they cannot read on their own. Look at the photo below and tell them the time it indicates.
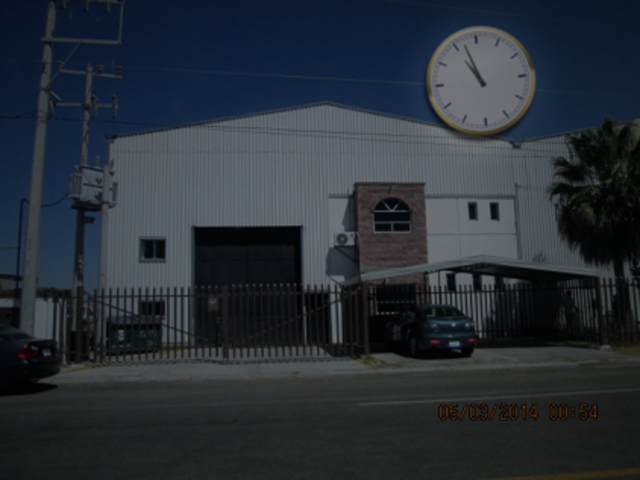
10:57
